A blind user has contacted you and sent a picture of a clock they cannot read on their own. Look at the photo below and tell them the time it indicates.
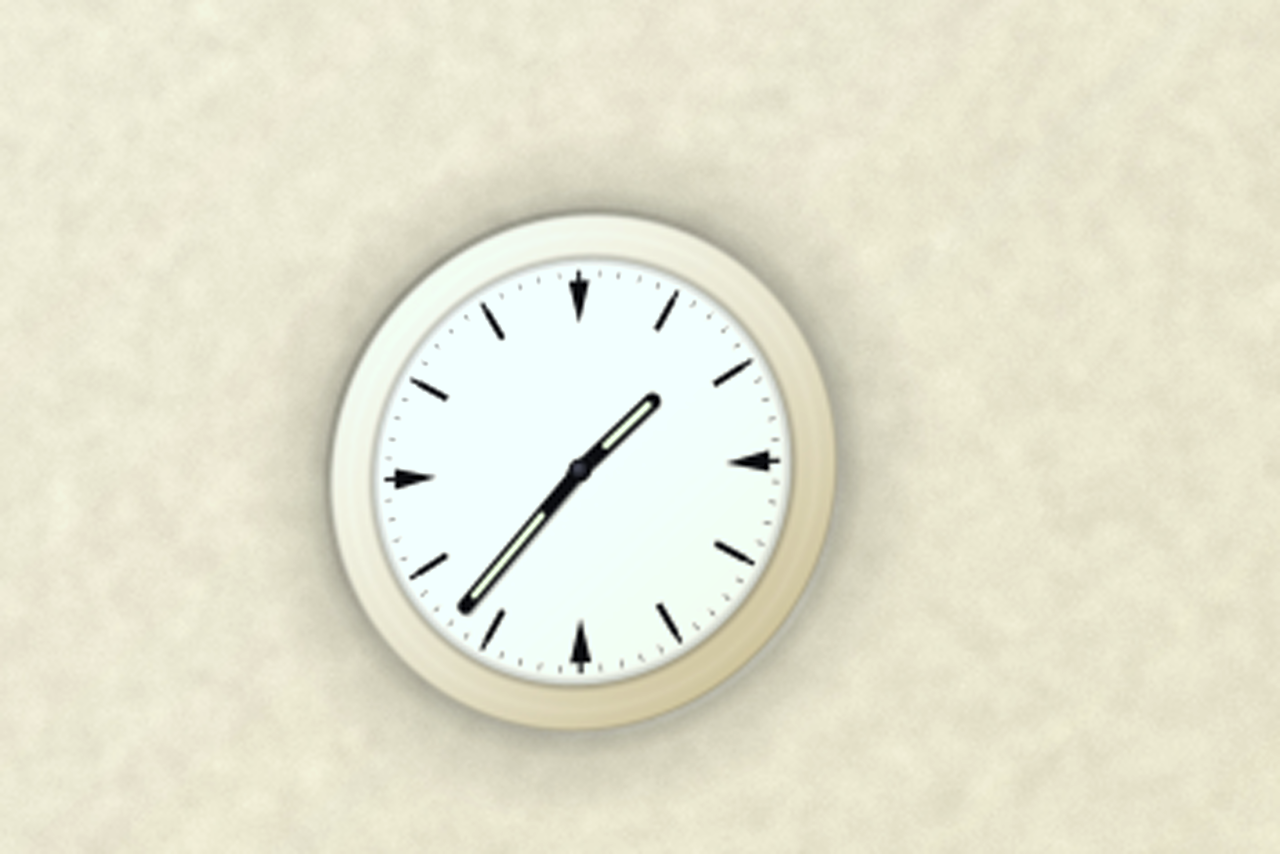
1:37
